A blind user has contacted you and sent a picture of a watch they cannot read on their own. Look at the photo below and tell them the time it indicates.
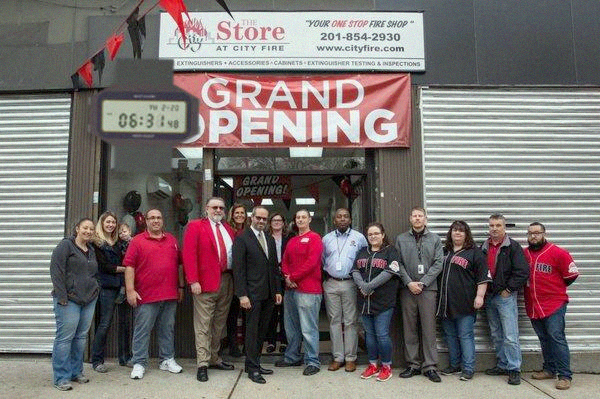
6:31
